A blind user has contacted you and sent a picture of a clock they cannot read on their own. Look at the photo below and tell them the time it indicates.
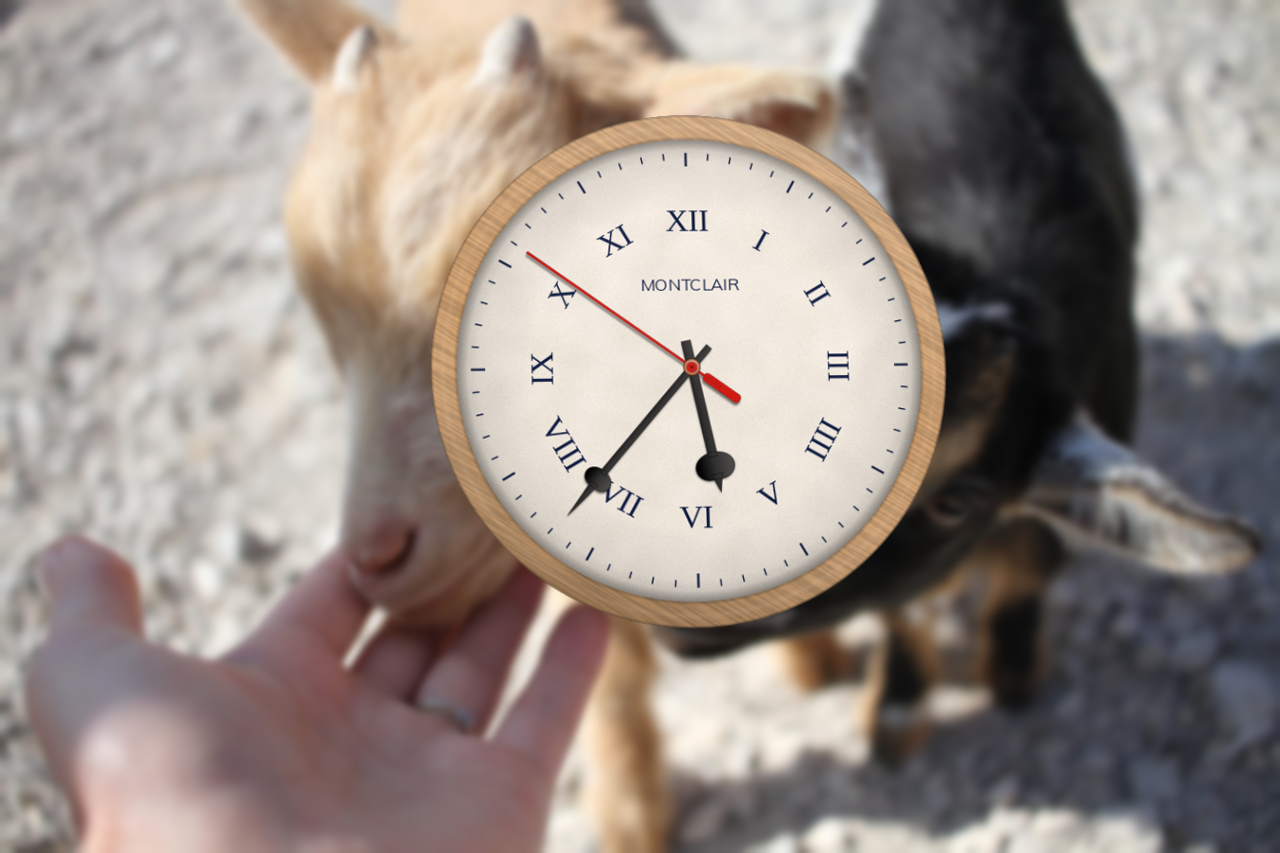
5:36:51
